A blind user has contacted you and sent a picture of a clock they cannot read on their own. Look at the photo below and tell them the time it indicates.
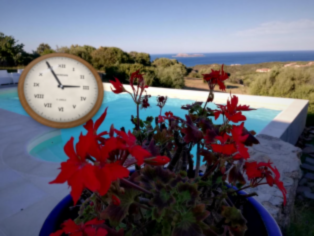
2:55
